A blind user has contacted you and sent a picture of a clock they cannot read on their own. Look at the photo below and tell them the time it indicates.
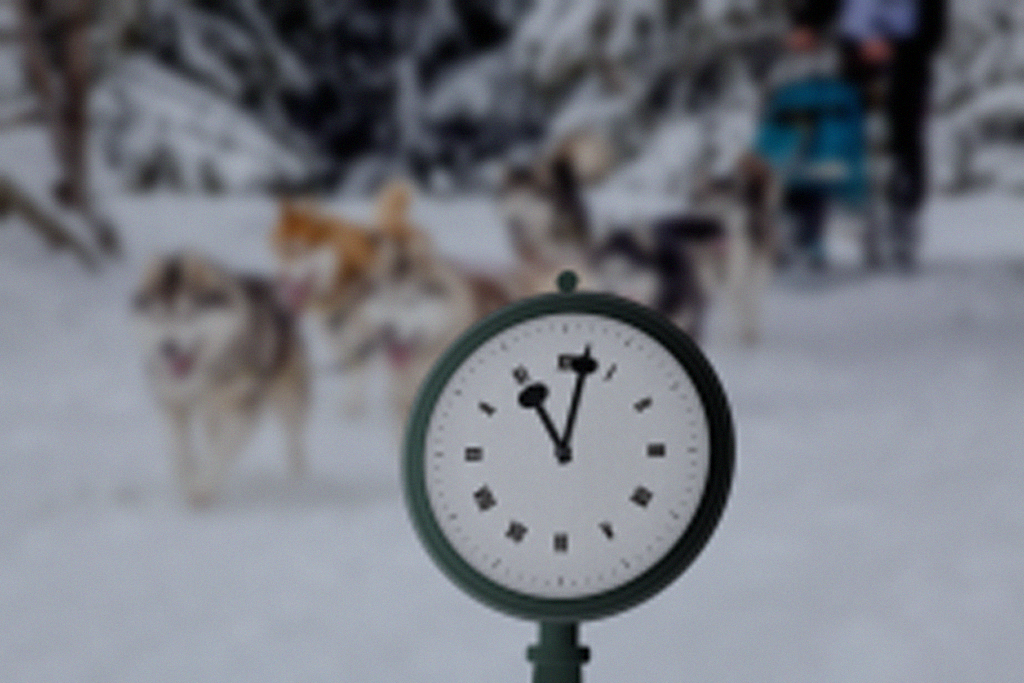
11:02
